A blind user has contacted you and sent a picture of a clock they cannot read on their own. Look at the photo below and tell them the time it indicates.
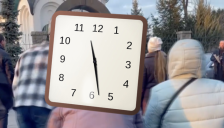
11:28
